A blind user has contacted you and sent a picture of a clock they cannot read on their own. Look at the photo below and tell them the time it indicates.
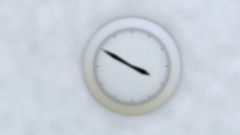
3:50
